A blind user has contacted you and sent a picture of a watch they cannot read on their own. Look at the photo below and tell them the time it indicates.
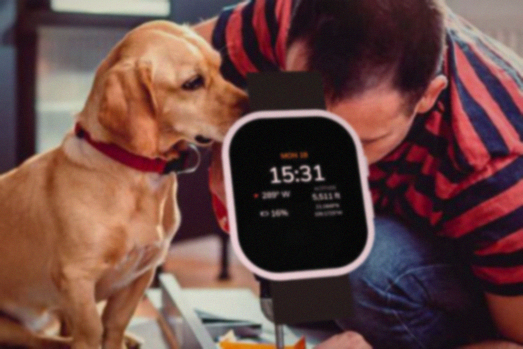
15:31
